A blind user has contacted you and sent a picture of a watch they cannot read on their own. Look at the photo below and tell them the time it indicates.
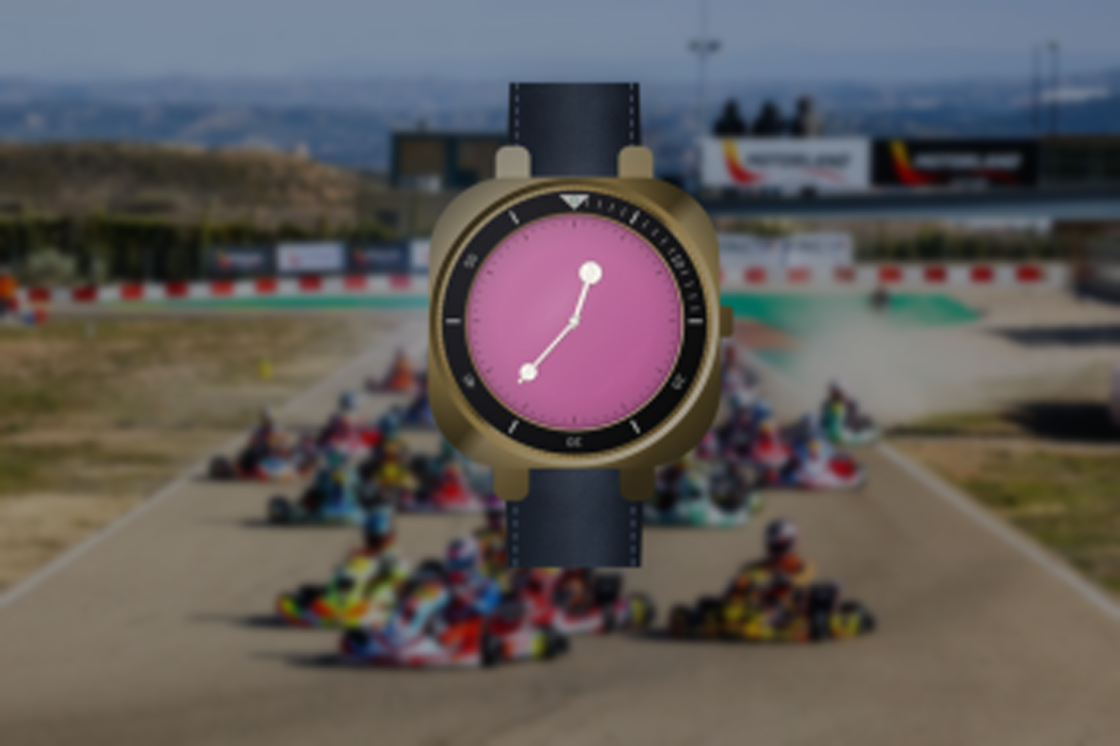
12:37
